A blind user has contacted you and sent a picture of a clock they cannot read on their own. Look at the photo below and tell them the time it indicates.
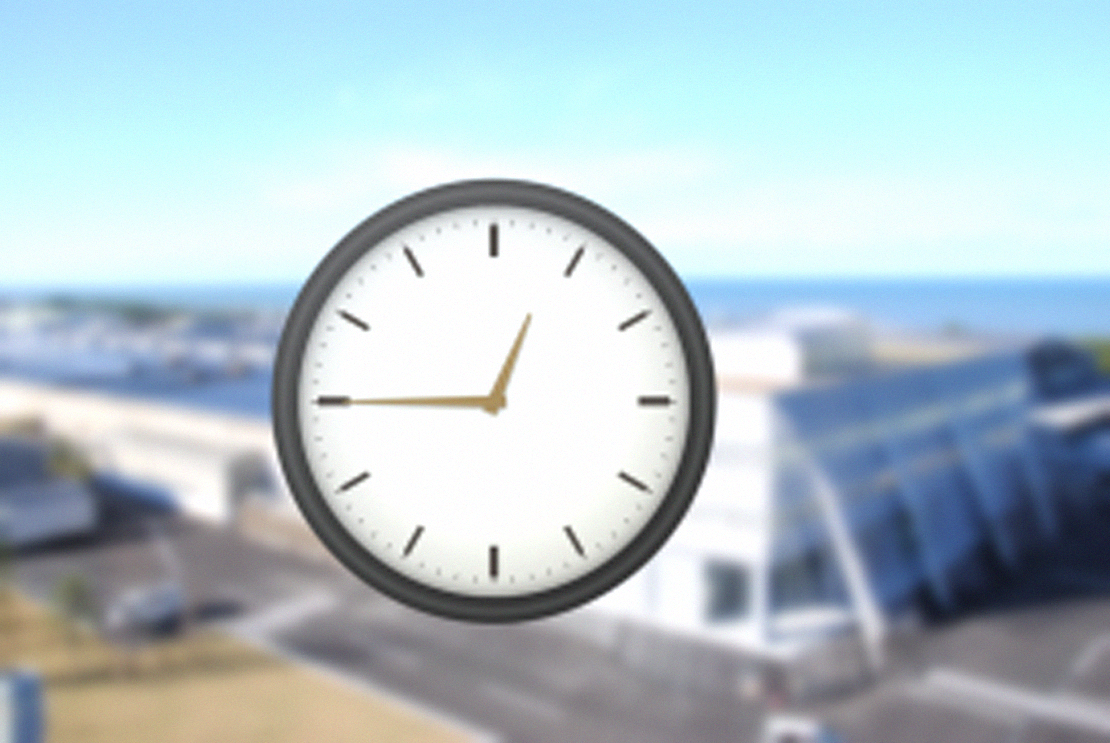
12:45
